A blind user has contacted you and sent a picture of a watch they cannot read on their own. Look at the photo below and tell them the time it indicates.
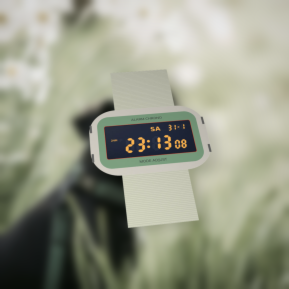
23:13:08
